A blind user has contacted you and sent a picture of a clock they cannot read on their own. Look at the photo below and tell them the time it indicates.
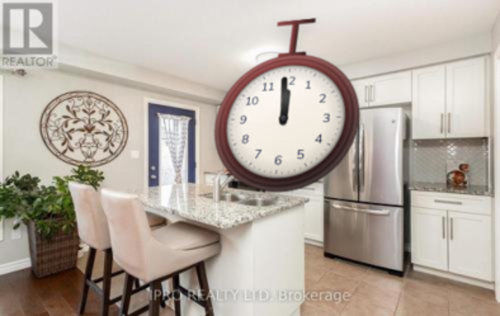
11:59
